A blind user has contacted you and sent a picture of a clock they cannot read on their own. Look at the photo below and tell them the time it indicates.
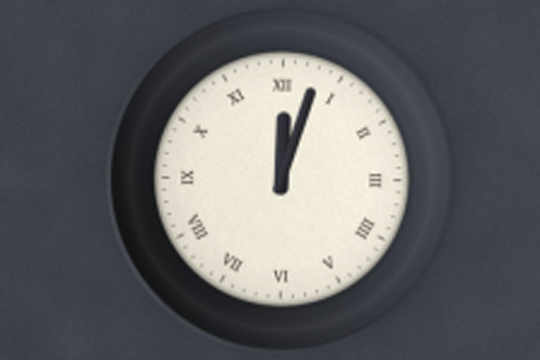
12:03
